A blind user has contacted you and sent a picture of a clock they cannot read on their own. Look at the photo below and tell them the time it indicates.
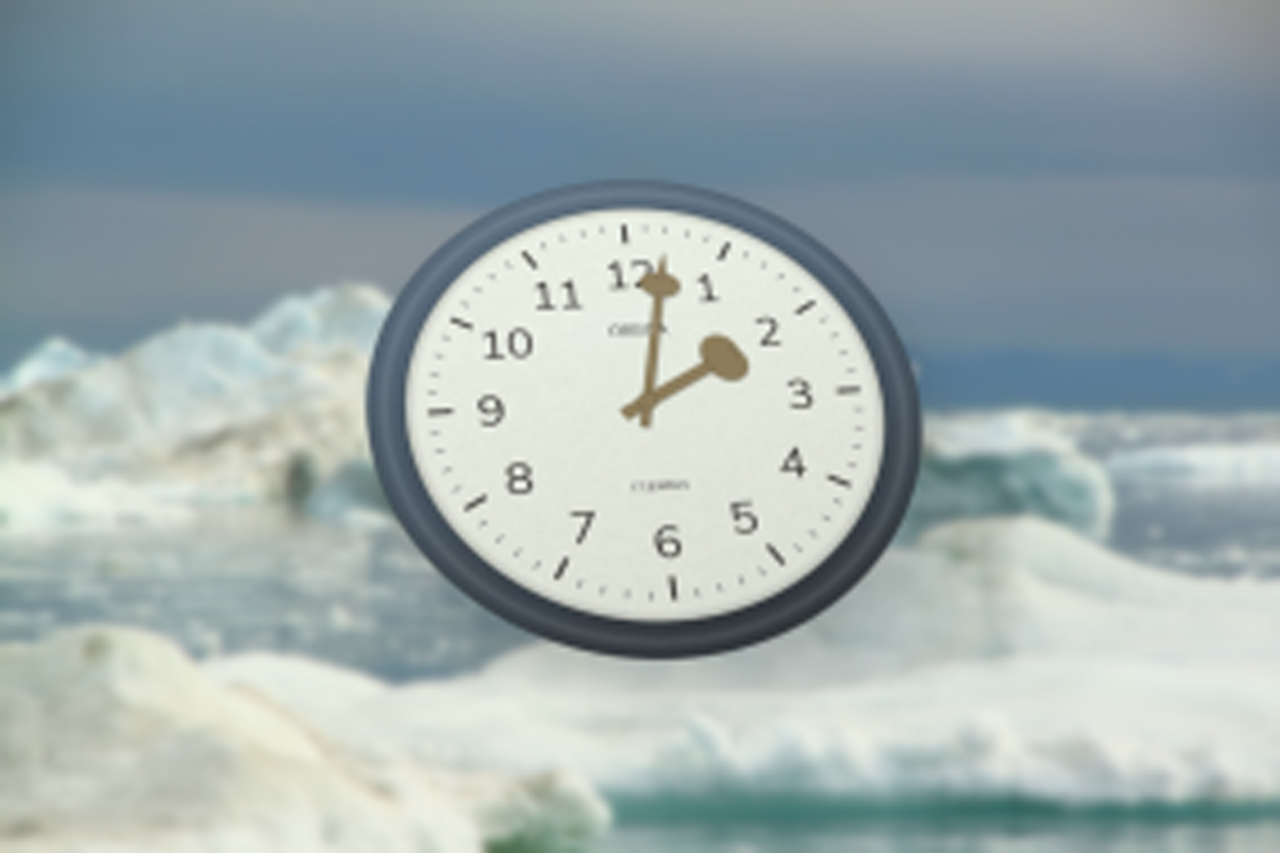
2:02
